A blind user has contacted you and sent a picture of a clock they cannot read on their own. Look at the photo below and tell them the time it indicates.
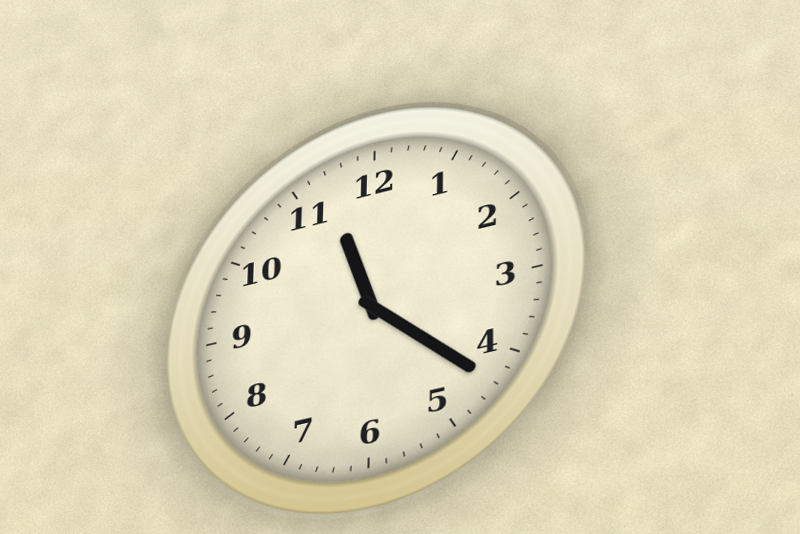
11:22
